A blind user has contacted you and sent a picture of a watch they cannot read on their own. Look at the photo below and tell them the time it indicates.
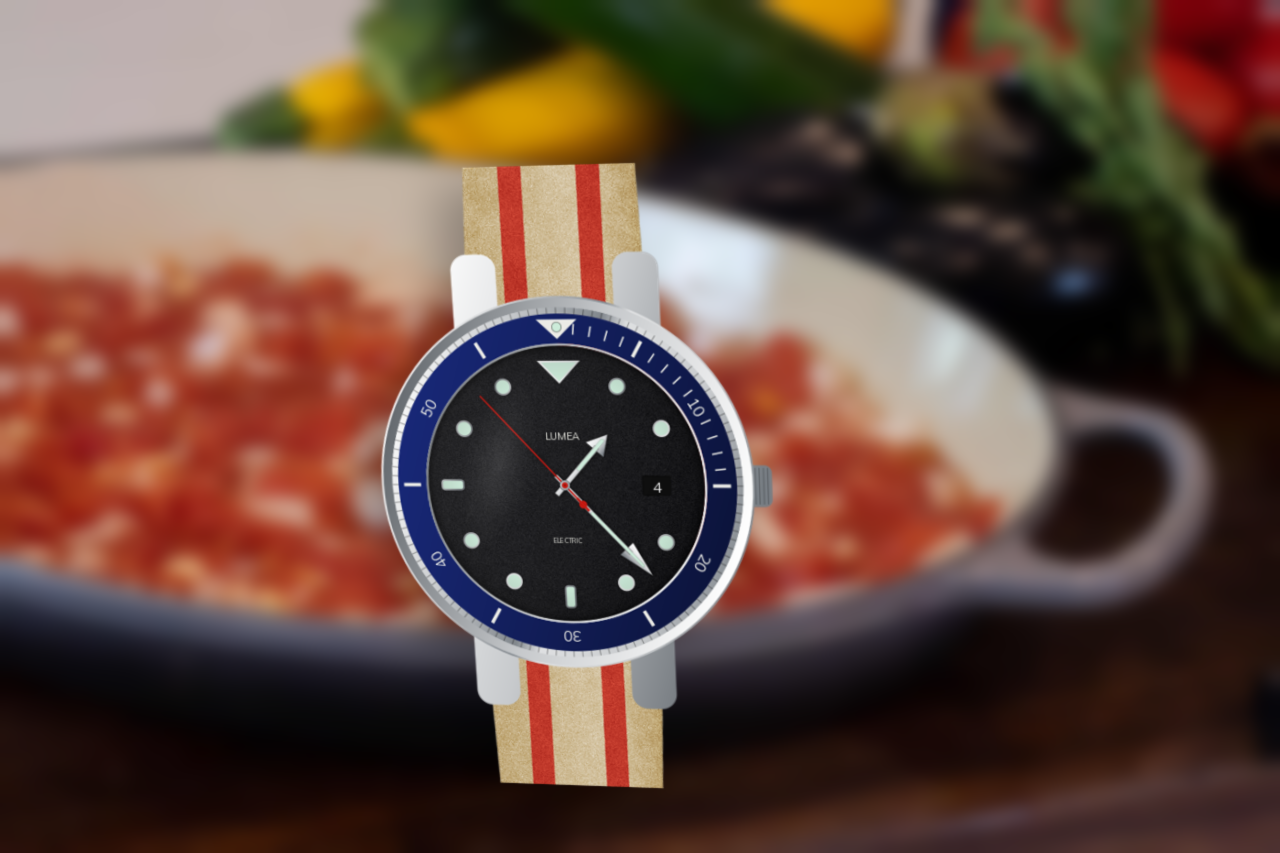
1:22:53
